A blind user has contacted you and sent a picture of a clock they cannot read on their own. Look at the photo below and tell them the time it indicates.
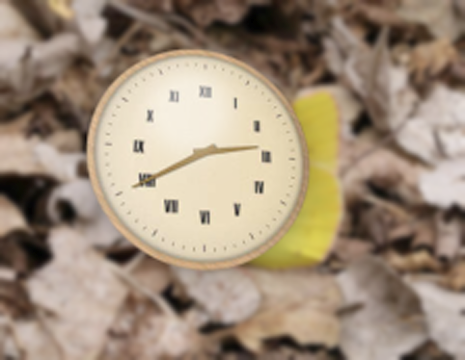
2:40
